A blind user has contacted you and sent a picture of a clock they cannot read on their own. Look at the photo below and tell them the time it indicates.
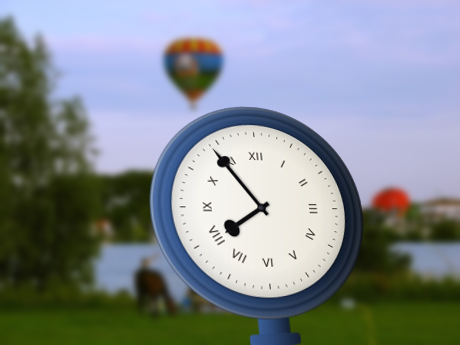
7:54
